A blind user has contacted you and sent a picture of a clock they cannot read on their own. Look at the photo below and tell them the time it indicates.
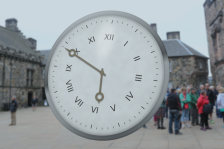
5:49
